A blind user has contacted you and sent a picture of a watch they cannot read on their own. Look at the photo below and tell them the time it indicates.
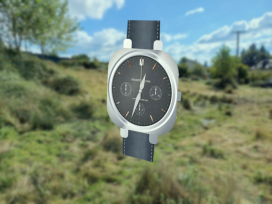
12:33
